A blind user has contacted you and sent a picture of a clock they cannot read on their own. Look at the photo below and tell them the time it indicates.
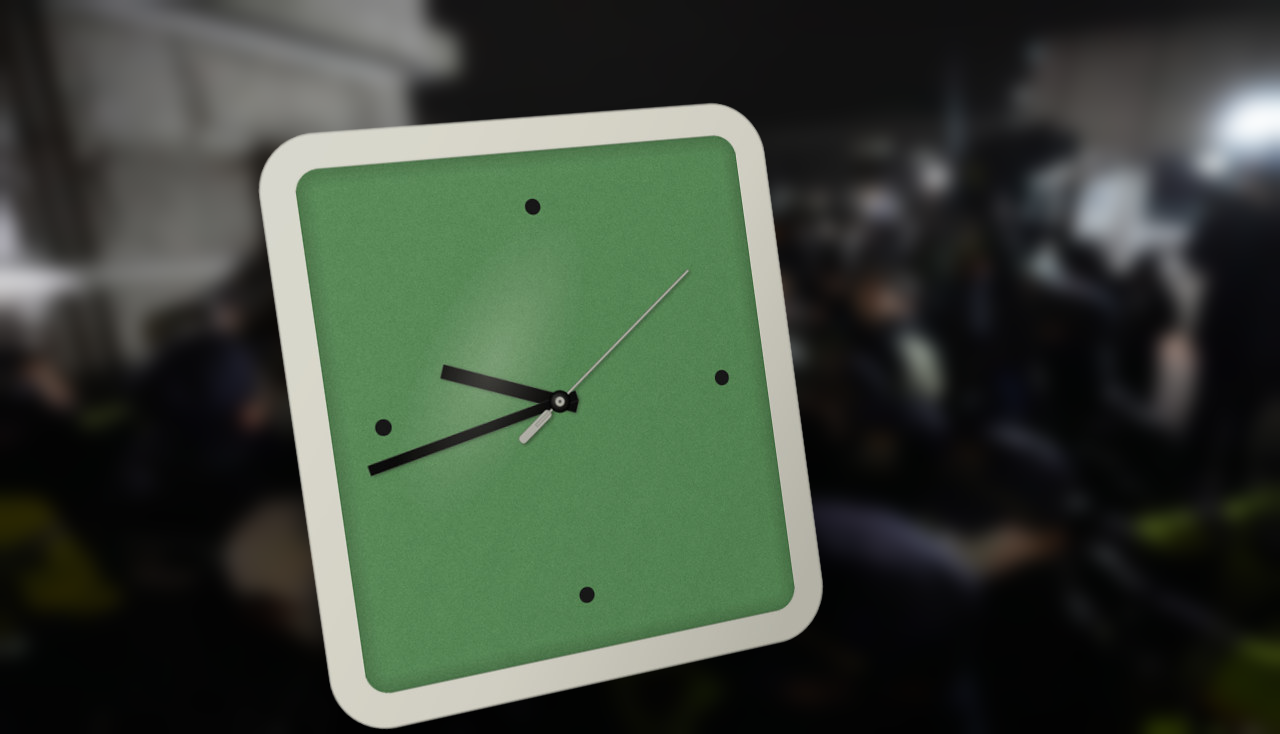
9:43:09
